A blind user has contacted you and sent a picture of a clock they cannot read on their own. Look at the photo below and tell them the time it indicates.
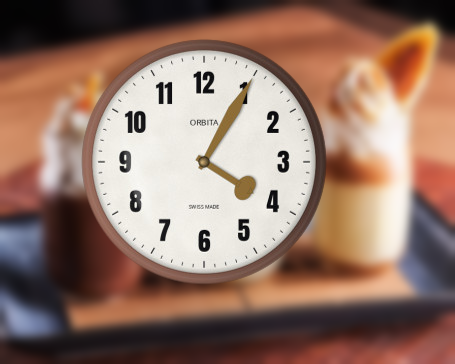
4:05
